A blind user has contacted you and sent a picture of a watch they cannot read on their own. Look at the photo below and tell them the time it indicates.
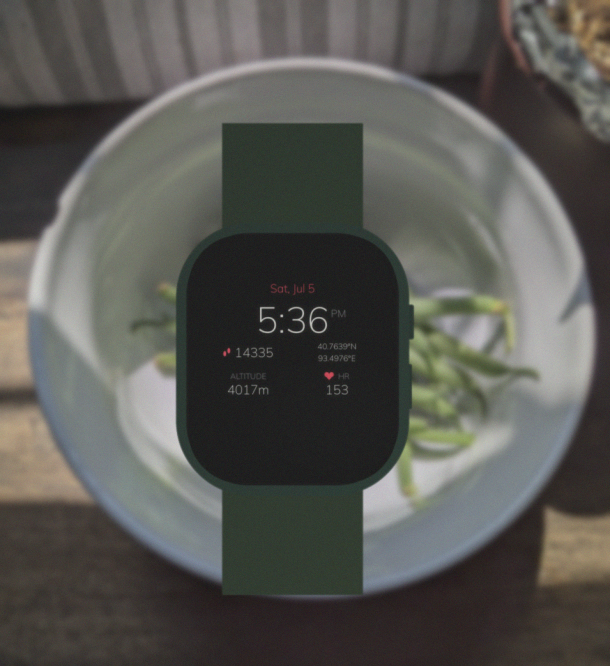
5:36
